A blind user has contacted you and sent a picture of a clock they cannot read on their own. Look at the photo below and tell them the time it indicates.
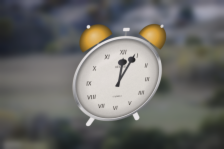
12:04
